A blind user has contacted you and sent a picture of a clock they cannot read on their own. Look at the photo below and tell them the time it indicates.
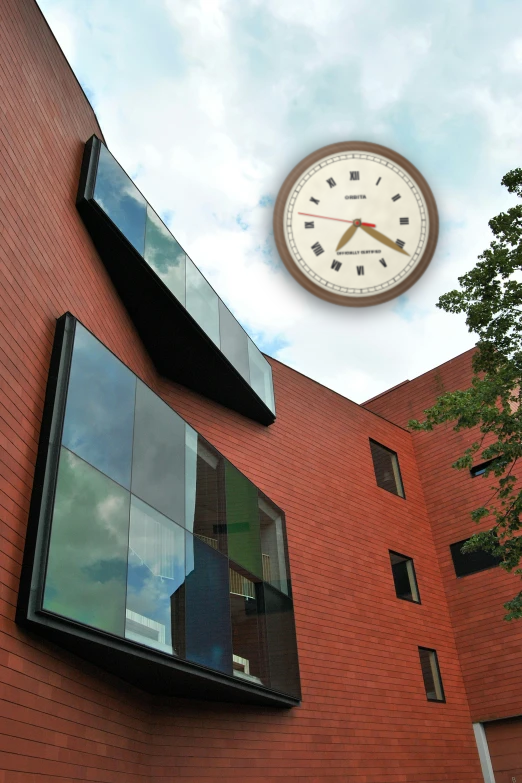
7:20:47
